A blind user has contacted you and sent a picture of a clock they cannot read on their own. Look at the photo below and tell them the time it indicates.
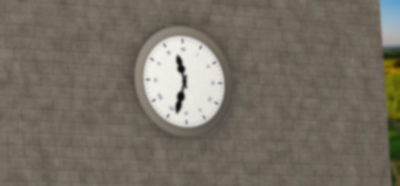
11:33
